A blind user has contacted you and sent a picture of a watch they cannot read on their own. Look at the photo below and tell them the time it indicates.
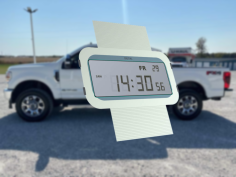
14:30:56
